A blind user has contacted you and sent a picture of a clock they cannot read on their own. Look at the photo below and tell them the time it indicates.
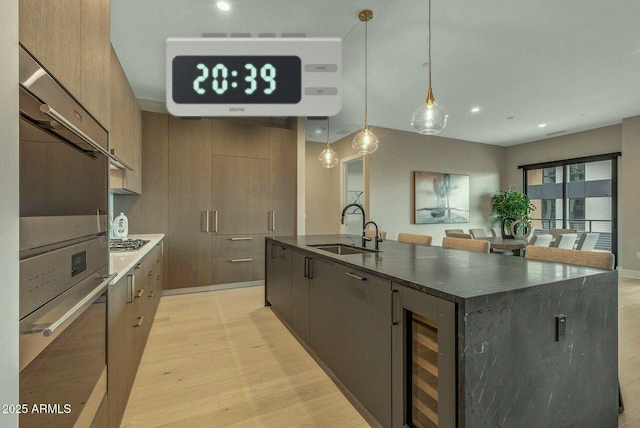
20:39
